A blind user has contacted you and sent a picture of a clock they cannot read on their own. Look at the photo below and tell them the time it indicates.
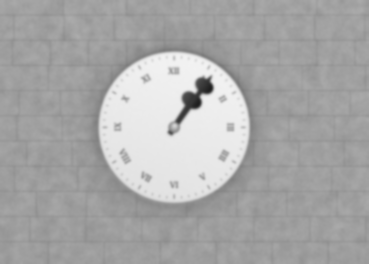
1:06
